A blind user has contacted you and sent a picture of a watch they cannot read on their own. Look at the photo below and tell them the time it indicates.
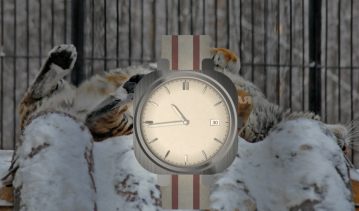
10:44
